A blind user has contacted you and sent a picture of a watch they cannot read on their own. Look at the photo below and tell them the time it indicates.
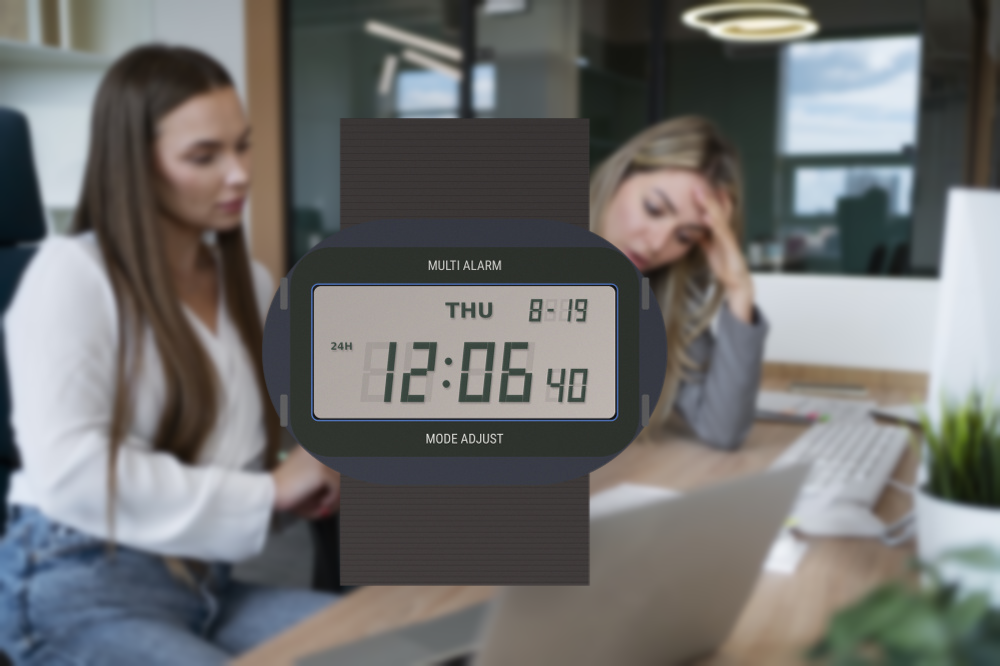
12:06:40
